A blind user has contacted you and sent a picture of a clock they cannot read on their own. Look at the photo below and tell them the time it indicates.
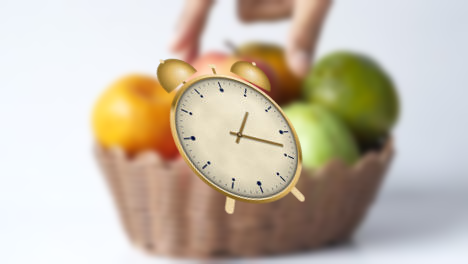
1:18
